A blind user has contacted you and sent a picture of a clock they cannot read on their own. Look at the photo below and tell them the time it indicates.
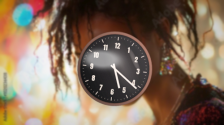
5:21
